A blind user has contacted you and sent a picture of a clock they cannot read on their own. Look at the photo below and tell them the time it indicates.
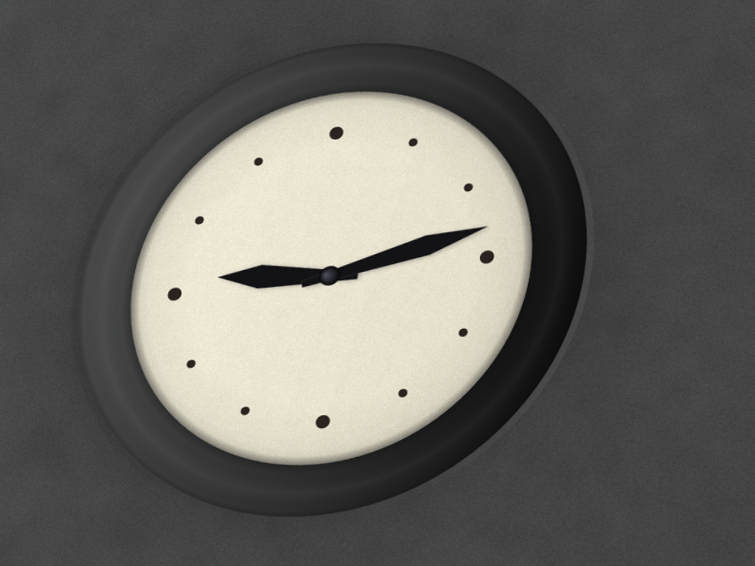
9:13
